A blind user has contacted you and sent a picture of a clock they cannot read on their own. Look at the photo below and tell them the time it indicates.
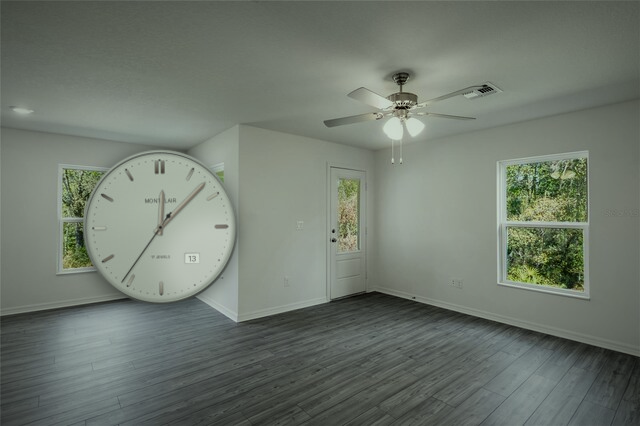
12:07:36
